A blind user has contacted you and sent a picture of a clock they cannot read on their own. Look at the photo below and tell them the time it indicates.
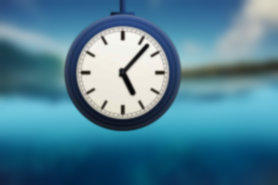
5:07
